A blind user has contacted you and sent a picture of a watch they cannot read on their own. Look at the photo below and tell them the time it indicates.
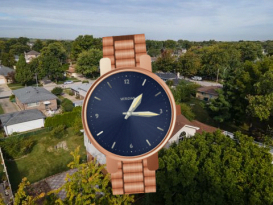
1:16
